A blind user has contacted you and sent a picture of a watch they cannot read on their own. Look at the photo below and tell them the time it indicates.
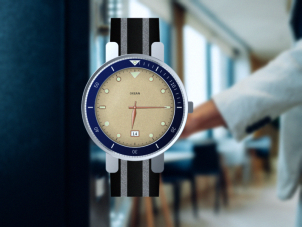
6:15
